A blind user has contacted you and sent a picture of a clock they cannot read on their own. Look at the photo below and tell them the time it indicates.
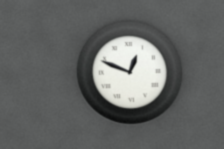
12:49
